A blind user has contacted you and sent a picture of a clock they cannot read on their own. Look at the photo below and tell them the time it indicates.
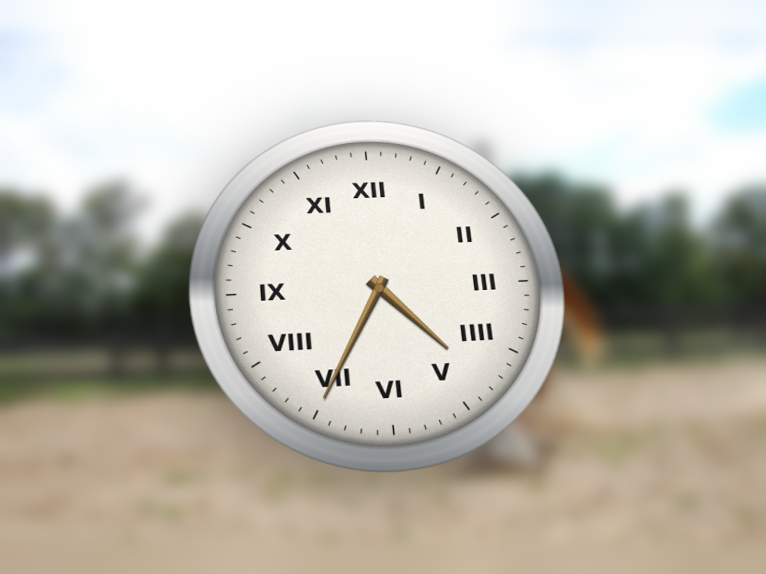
4:35
